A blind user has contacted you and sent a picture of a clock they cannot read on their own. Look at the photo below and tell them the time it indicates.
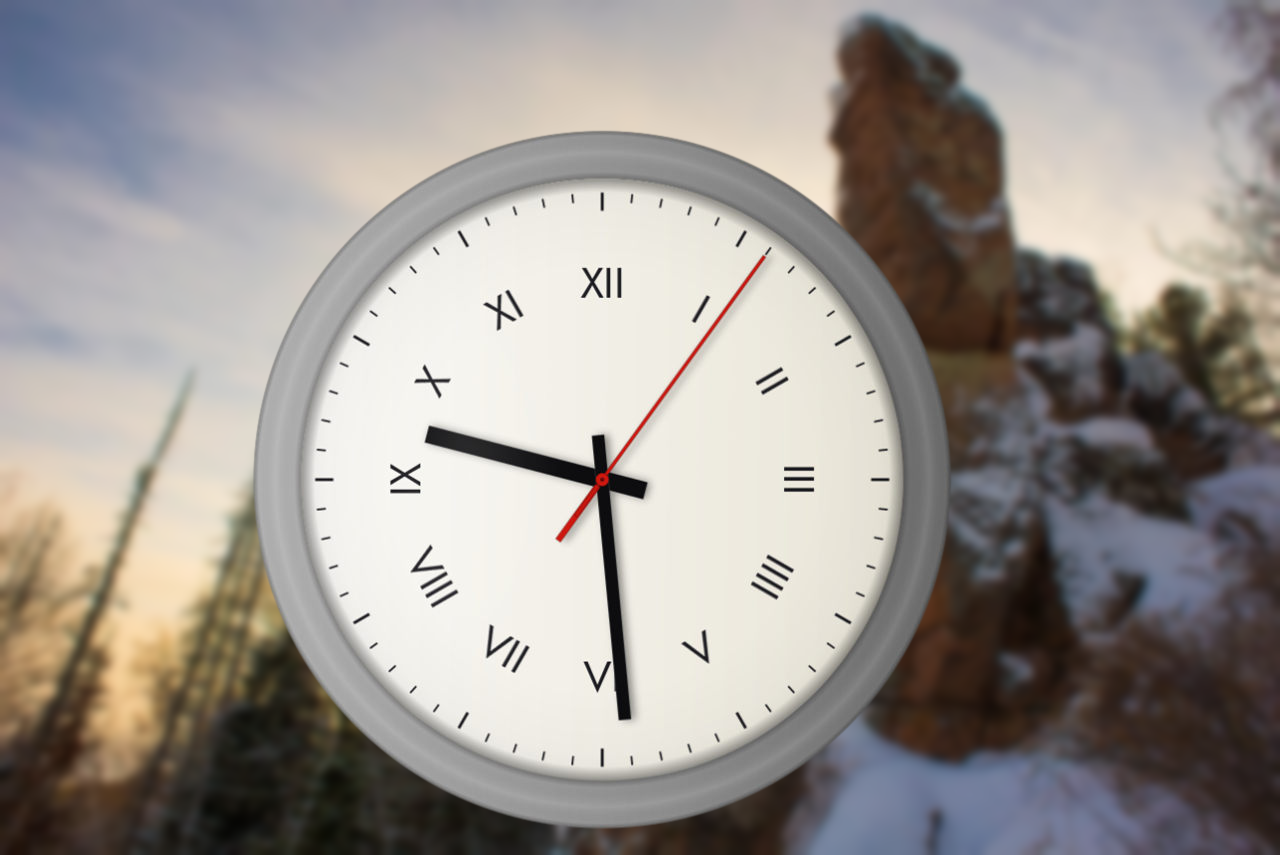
9:29:06
